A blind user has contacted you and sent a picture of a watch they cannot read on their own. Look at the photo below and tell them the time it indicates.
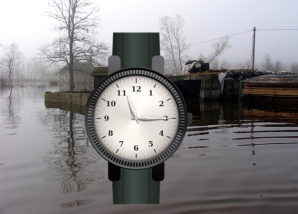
11:15
